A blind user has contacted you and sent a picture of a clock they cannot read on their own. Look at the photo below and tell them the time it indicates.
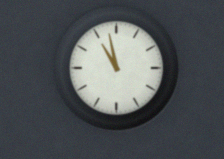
10:58
